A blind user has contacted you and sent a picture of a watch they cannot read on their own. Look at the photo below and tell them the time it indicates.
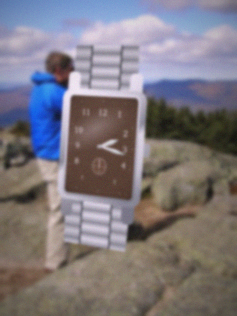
2:17
